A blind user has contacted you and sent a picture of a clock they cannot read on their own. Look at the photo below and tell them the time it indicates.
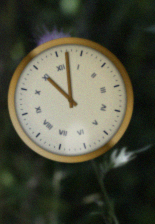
11:02
